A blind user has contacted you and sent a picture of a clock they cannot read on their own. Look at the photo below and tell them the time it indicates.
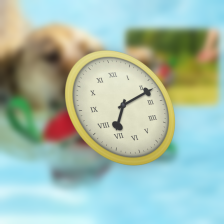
7:12
